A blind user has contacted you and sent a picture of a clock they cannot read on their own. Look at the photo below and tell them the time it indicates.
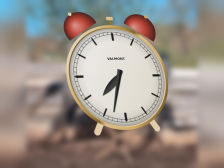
7:33
